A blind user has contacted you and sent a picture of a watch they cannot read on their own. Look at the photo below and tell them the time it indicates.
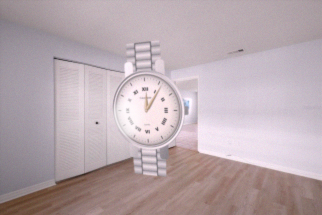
12:06
